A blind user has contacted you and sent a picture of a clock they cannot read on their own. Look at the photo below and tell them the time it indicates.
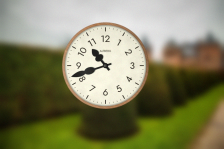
10:42
